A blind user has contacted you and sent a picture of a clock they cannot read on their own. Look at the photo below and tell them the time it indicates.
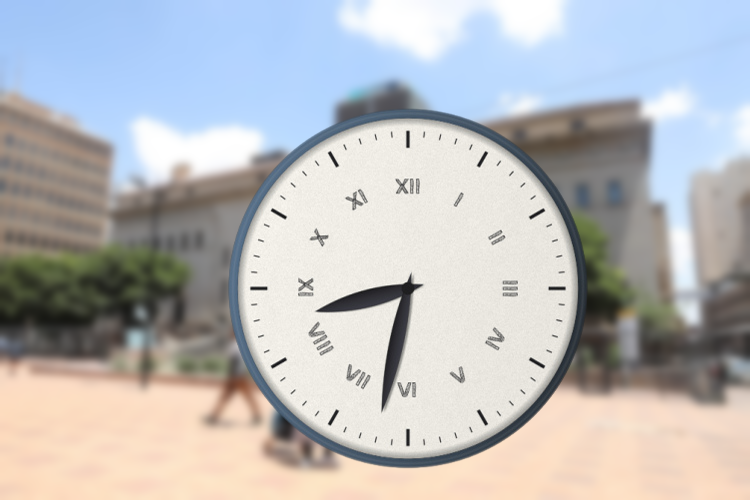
8:32
